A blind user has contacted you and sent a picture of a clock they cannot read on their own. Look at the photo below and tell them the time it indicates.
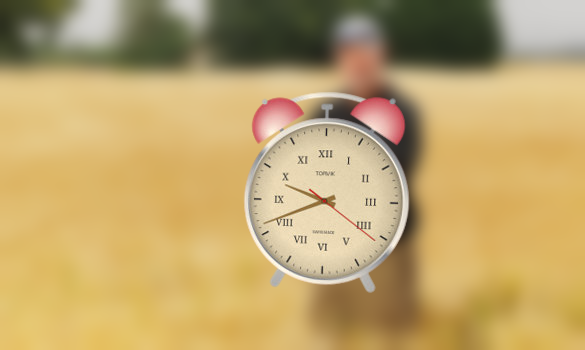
9:41:21
